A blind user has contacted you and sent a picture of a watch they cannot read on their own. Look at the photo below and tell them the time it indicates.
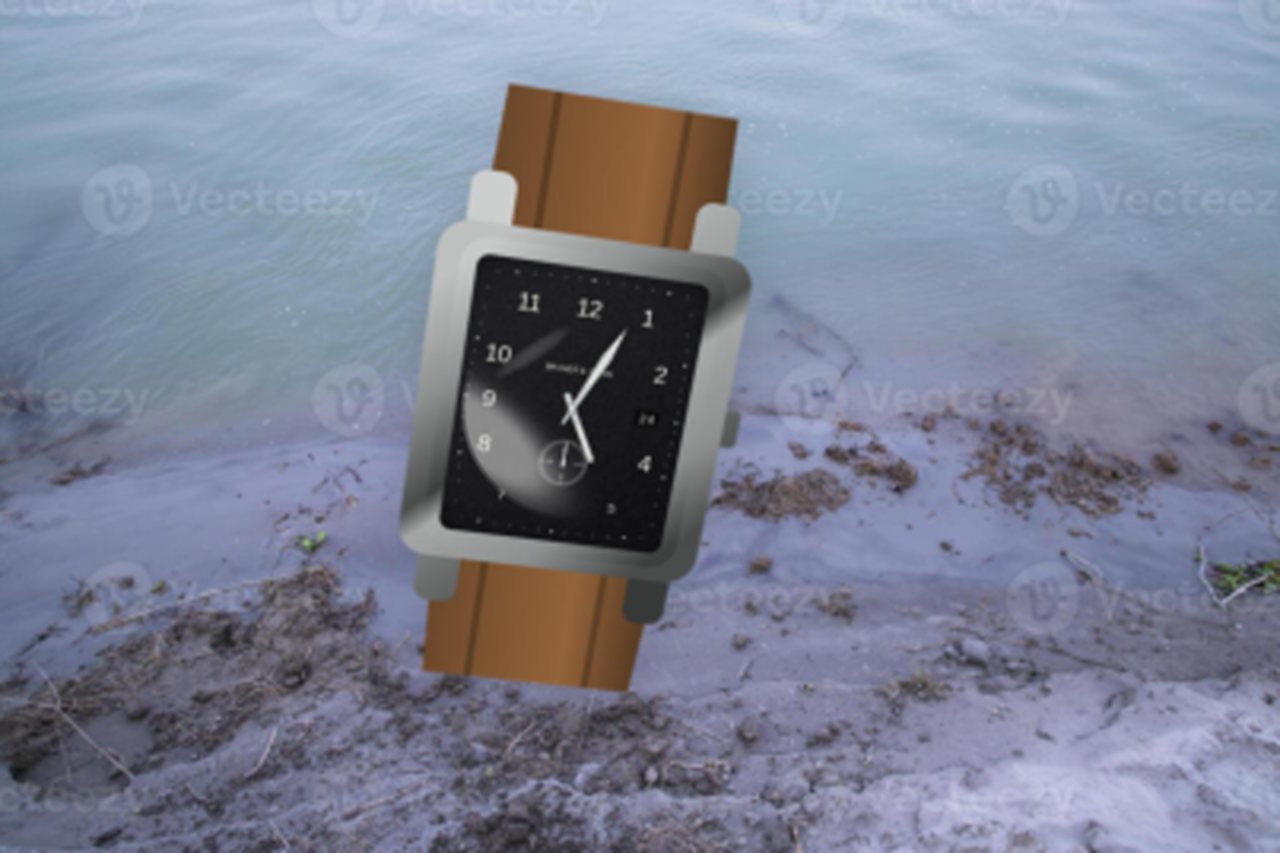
5:04
